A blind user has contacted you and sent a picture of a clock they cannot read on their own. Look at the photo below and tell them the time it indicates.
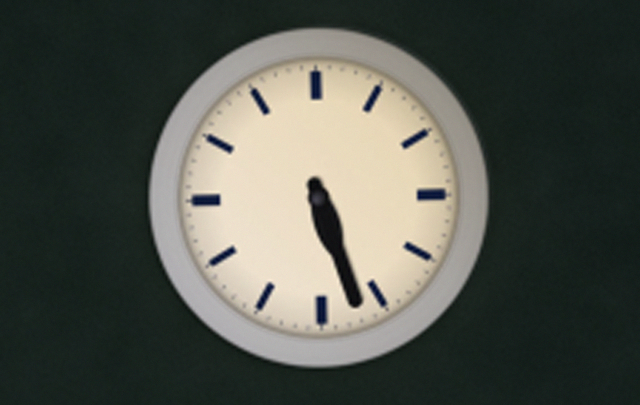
5:27
